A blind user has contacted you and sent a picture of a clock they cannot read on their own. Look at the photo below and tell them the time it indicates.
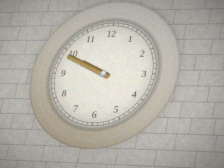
9:49
